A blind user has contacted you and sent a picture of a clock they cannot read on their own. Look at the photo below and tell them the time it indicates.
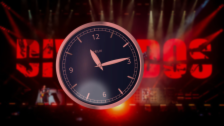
11:14
